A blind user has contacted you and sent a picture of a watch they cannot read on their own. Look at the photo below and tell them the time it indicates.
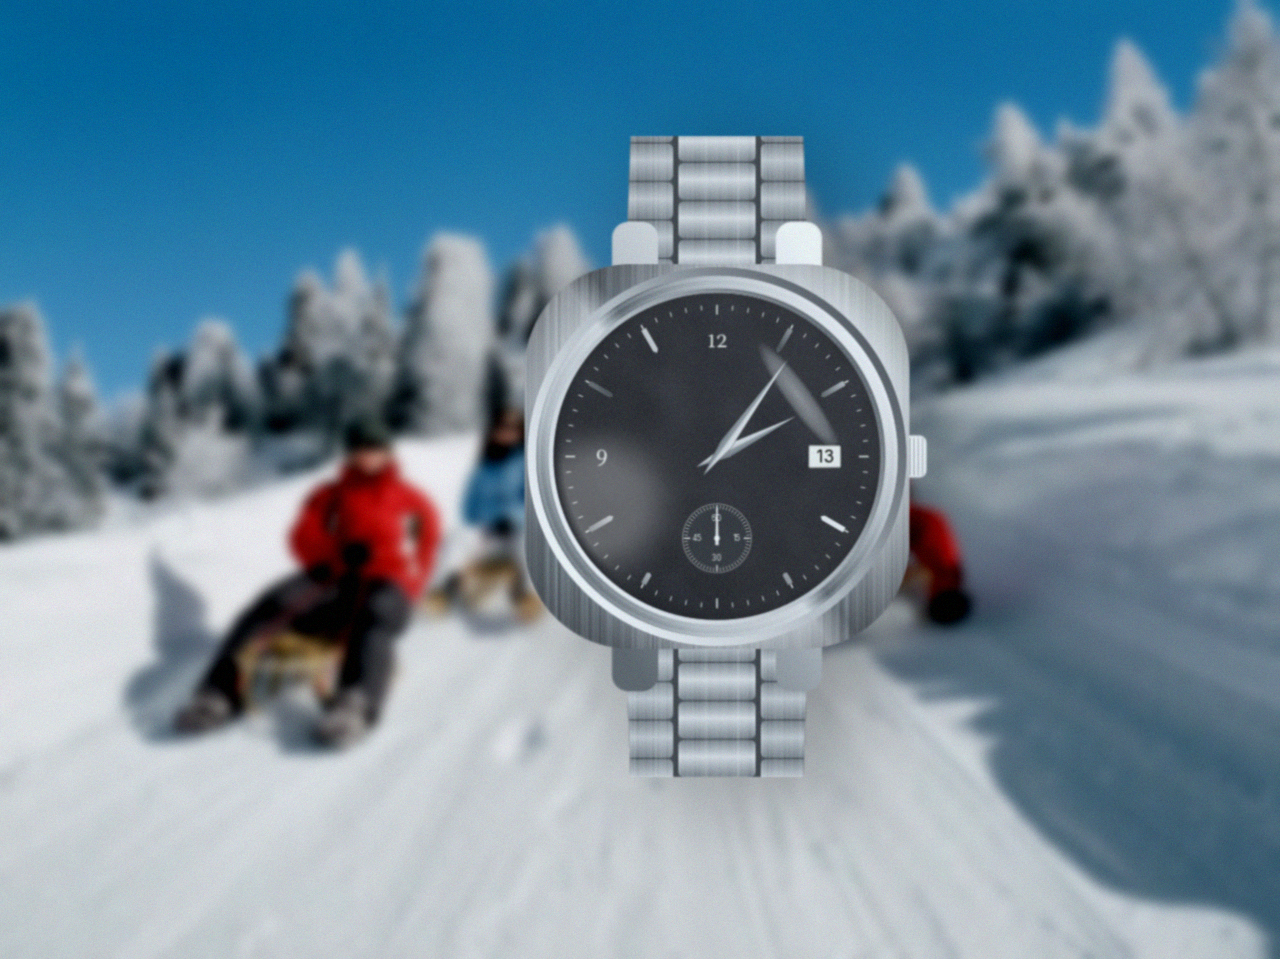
2:06:00
